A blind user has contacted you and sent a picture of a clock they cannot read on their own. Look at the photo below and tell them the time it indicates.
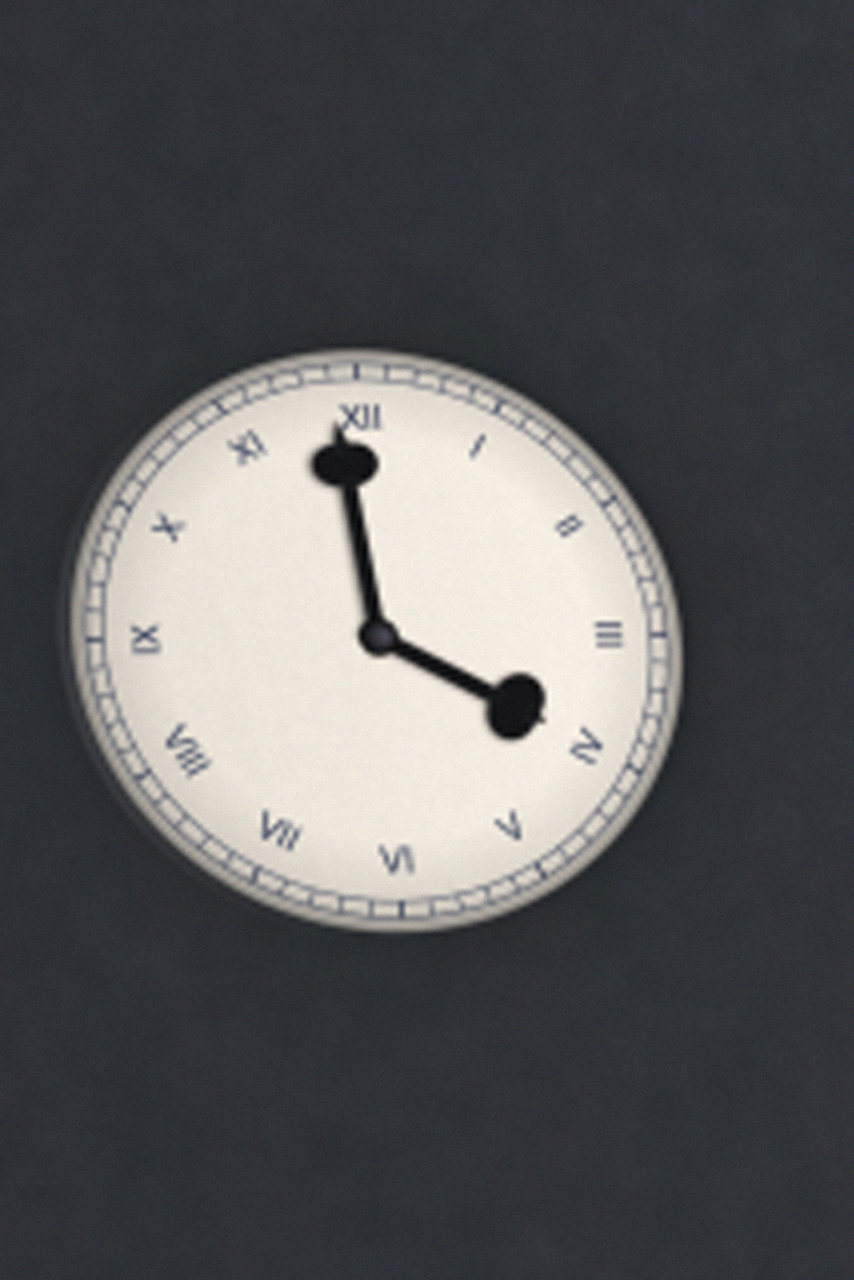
3:59
